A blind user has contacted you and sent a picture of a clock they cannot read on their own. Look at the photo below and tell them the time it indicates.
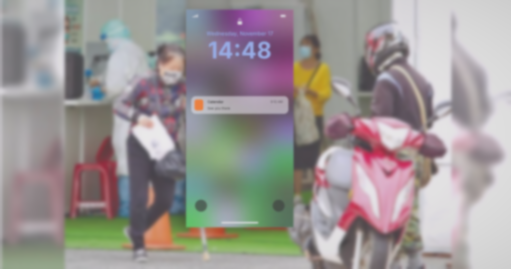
14:48
